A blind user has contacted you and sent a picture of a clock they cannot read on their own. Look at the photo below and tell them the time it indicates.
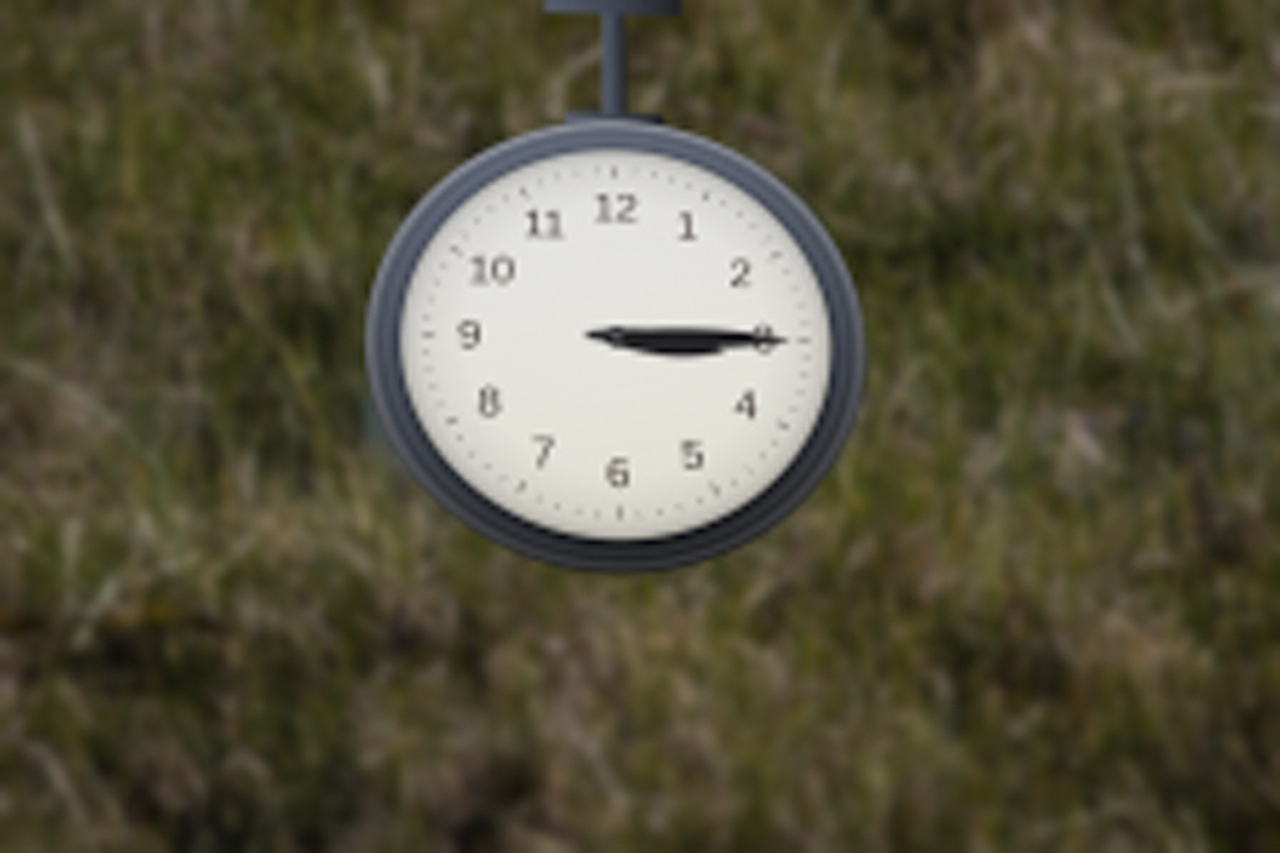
3:15
